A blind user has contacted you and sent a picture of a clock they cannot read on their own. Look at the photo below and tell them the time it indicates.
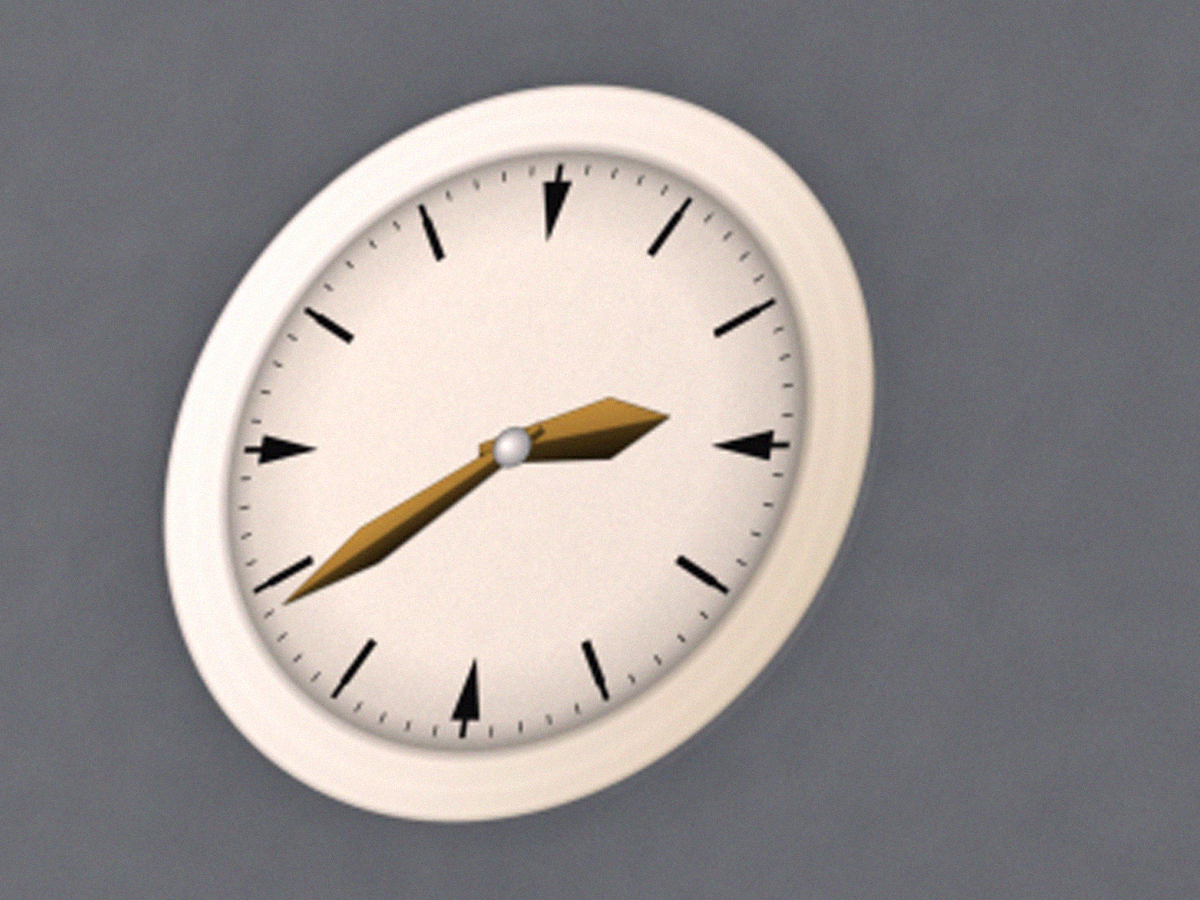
2:39
